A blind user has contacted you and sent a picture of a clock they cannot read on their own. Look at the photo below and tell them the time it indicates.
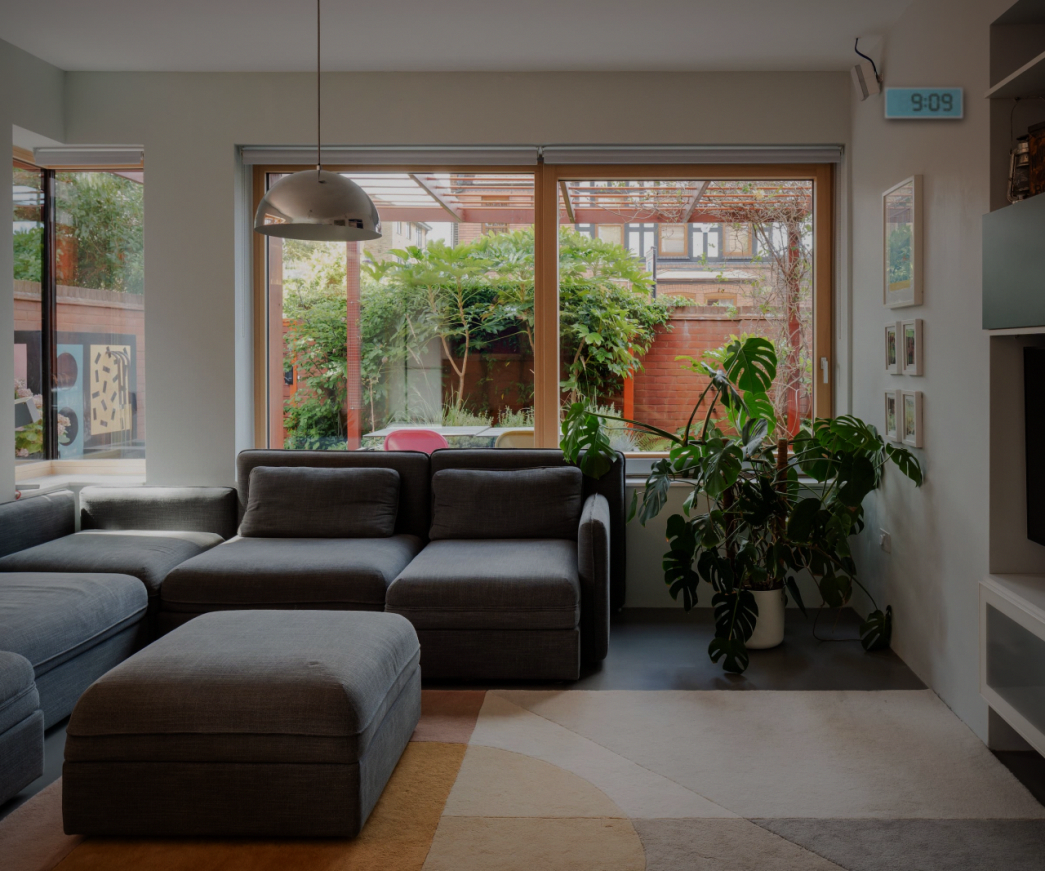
9:09
